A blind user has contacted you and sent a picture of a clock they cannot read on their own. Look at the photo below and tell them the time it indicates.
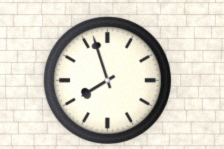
7:57
